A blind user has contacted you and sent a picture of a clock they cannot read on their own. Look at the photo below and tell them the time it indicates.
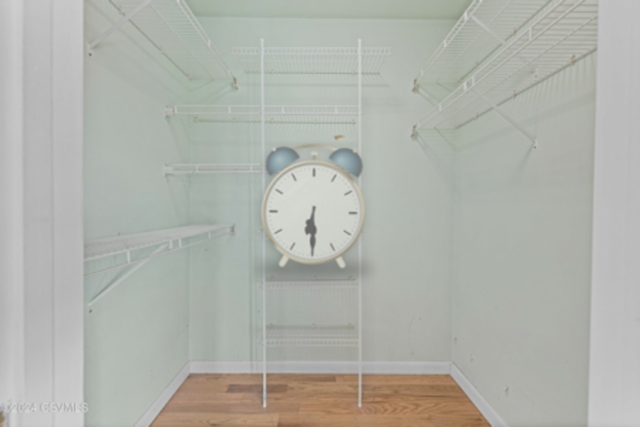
6:30
